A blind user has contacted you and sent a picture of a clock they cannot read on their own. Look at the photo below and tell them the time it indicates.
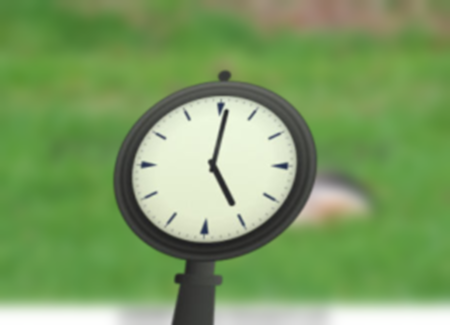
5:01
